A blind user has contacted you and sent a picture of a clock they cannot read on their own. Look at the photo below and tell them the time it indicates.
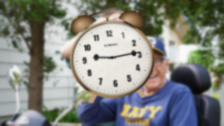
9:14
